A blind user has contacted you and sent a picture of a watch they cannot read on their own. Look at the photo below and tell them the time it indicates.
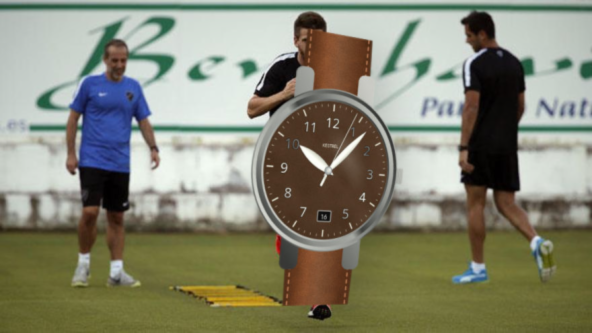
10:07:04
